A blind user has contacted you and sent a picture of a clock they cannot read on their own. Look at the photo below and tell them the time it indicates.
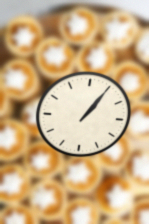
1:05
